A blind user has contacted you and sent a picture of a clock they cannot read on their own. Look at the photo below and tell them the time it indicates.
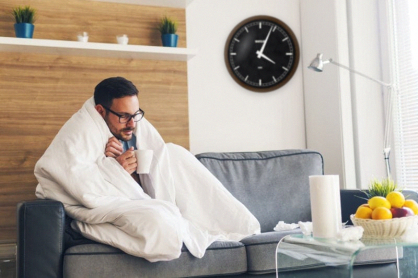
4:04
